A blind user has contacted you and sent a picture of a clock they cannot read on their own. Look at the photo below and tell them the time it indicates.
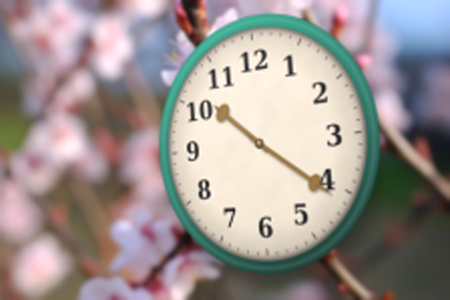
10:21
